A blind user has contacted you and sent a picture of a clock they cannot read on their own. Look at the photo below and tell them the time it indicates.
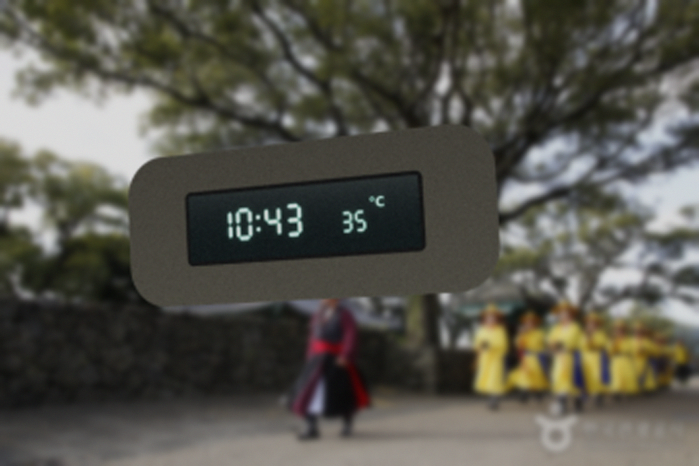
10:43
